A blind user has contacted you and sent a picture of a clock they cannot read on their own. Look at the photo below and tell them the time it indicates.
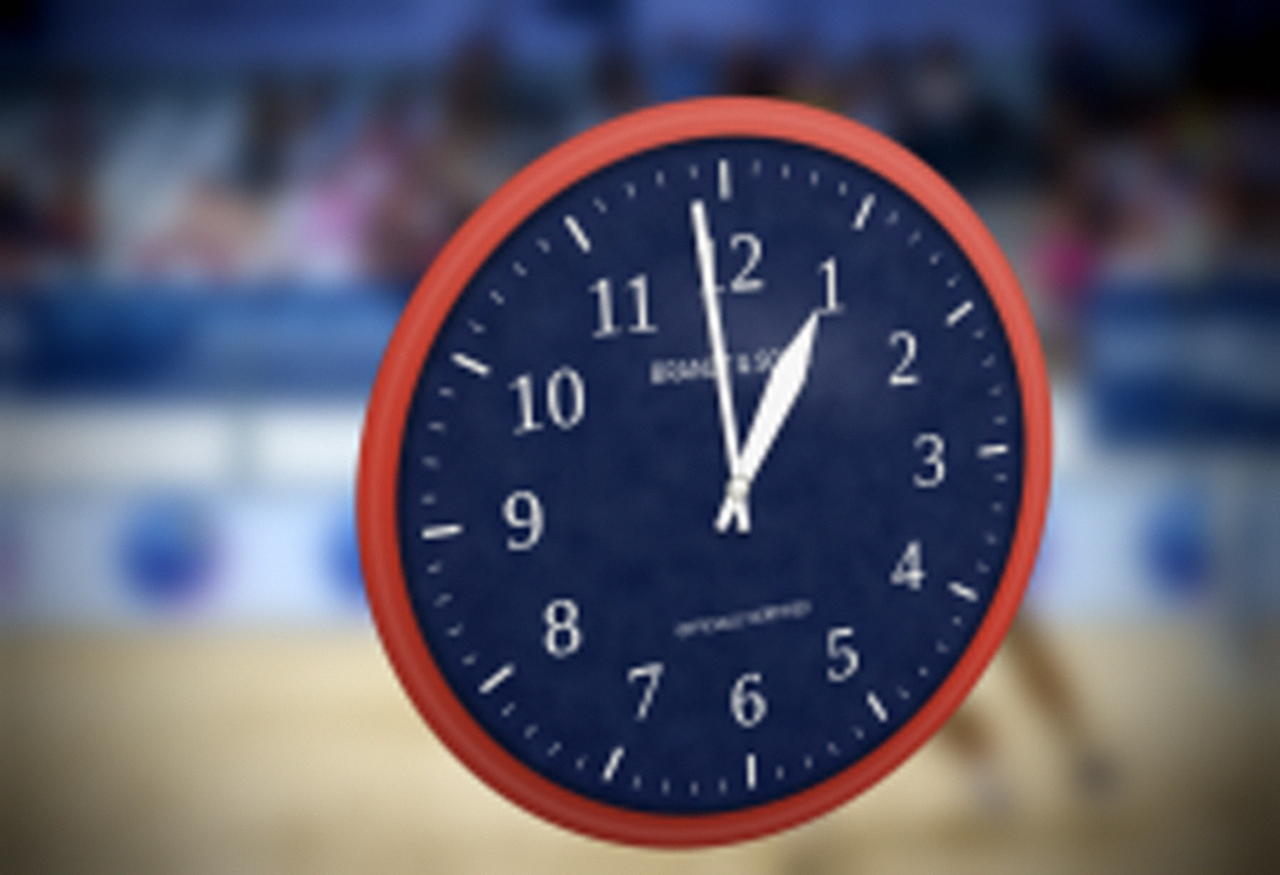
12:59
